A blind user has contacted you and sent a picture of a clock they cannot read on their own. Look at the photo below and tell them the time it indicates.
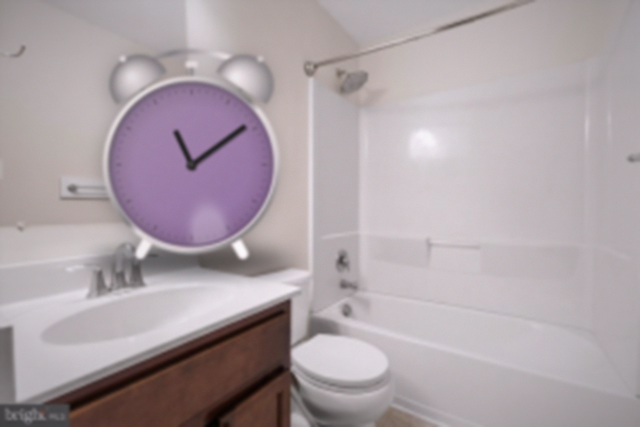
11:09
